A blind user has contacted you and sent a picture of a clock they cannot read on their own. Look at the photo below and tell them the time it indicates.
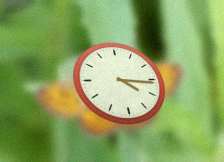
4:16
